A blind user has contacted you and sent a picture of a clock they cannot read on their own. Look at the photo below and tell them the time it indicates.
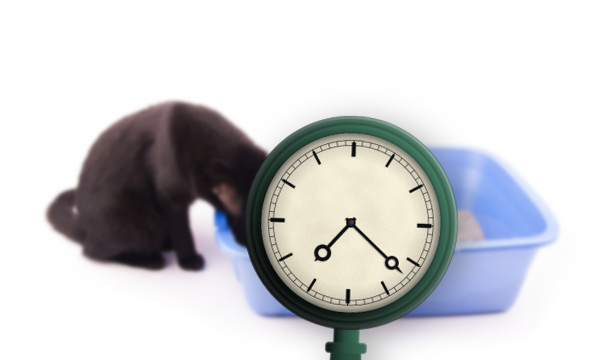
7:22
